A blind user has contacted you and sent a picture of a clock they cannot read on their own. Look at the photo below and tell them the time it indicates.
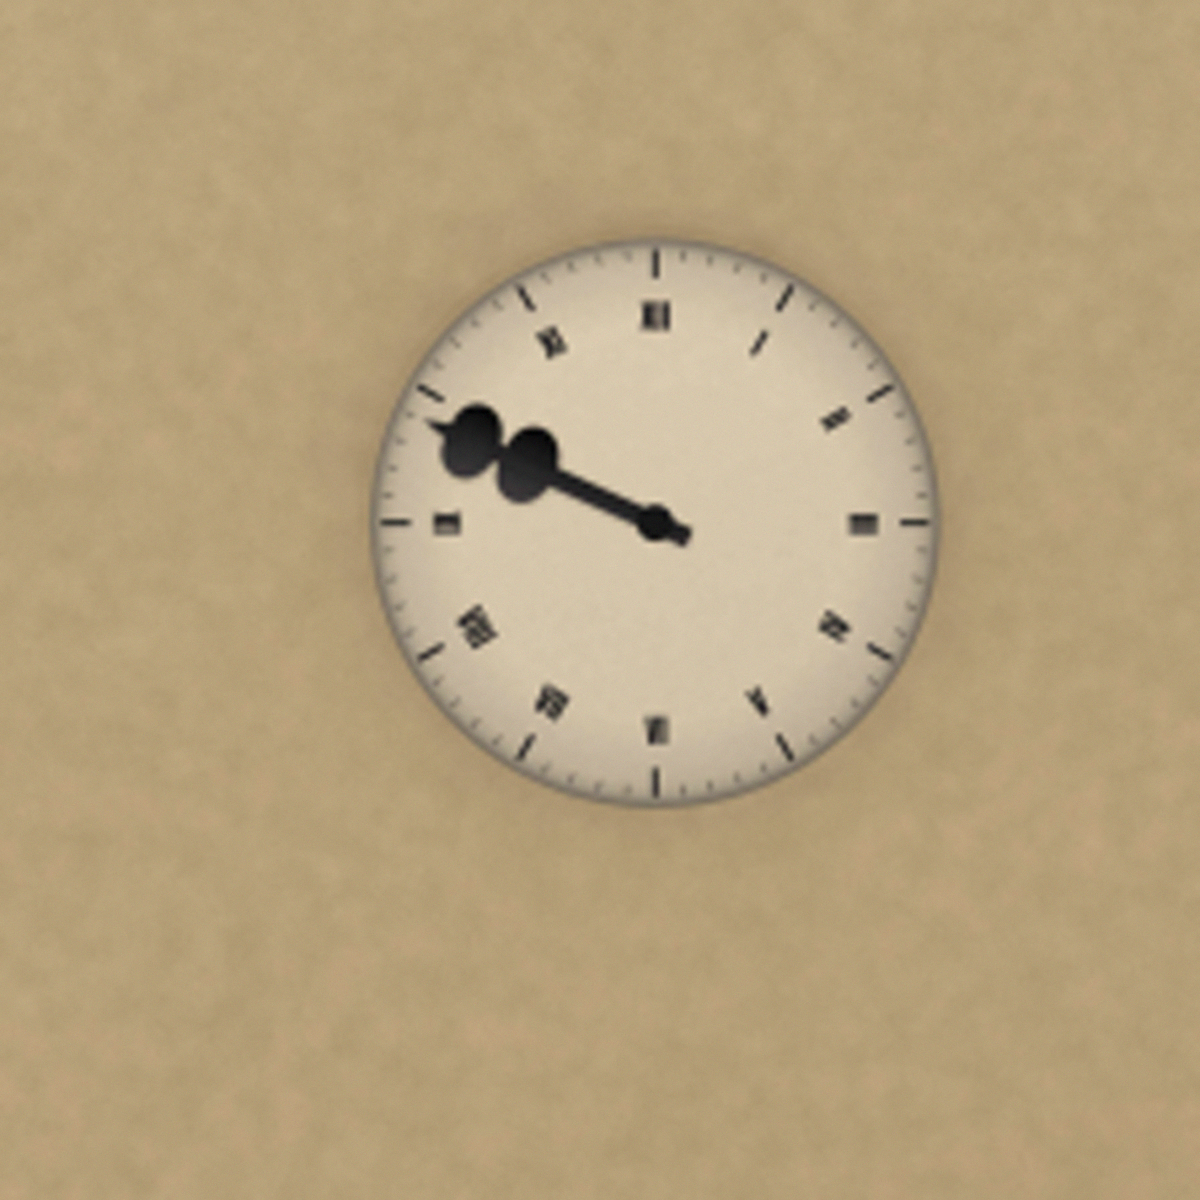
9:49
